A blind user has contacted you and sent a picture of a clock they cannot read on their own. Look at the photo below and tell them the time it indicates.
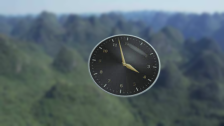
3:57
